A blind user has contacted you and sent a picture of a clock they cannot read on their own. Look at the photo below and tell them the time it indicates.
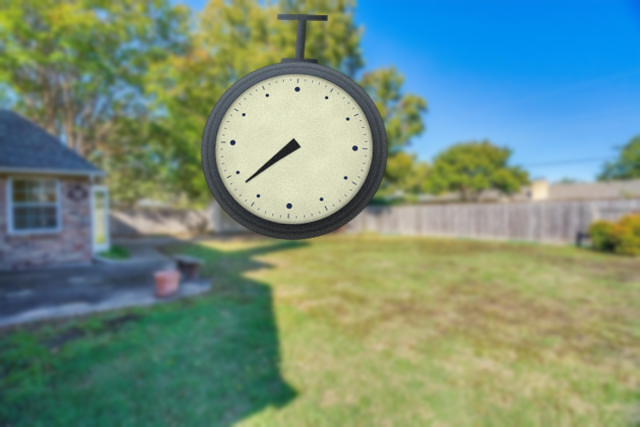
7:38
